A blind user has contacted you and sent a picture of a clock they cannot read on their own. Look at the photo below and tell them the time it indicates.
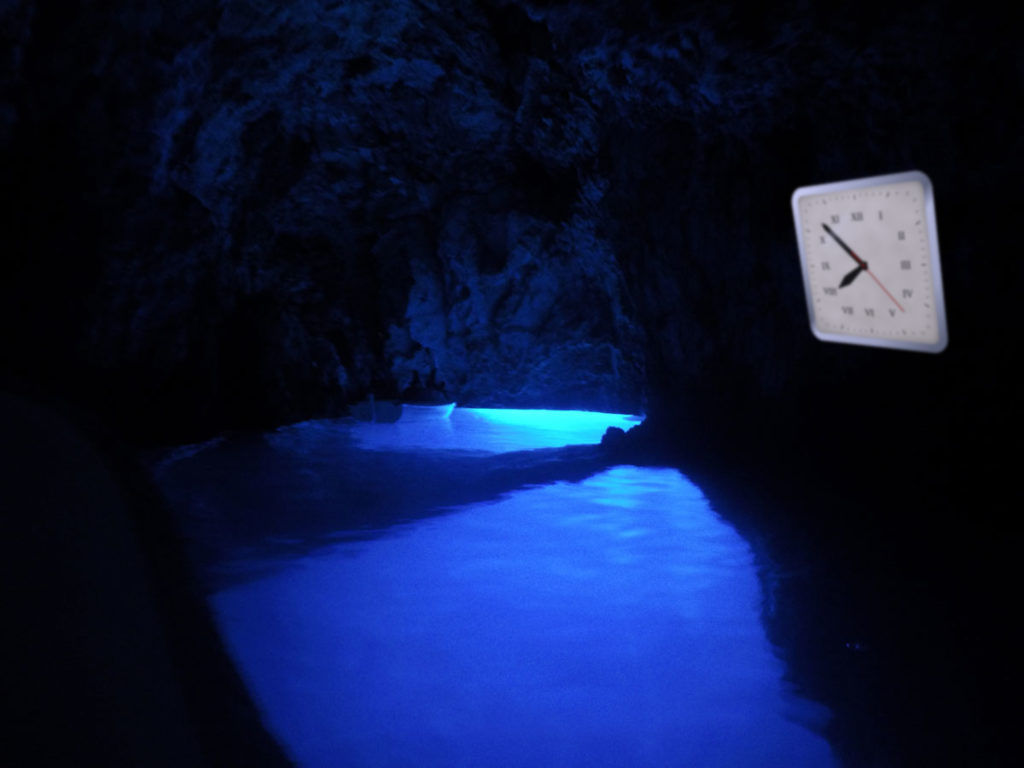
7:52:23
